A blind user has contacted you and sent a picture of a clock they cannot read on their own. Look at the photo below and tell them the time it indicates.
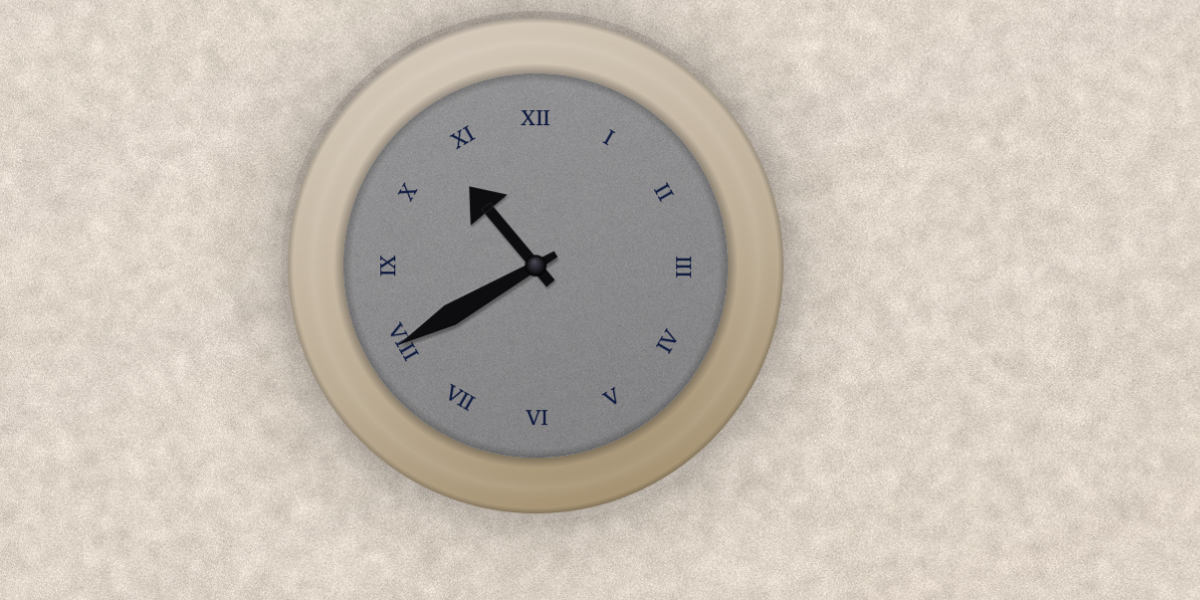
10:40
